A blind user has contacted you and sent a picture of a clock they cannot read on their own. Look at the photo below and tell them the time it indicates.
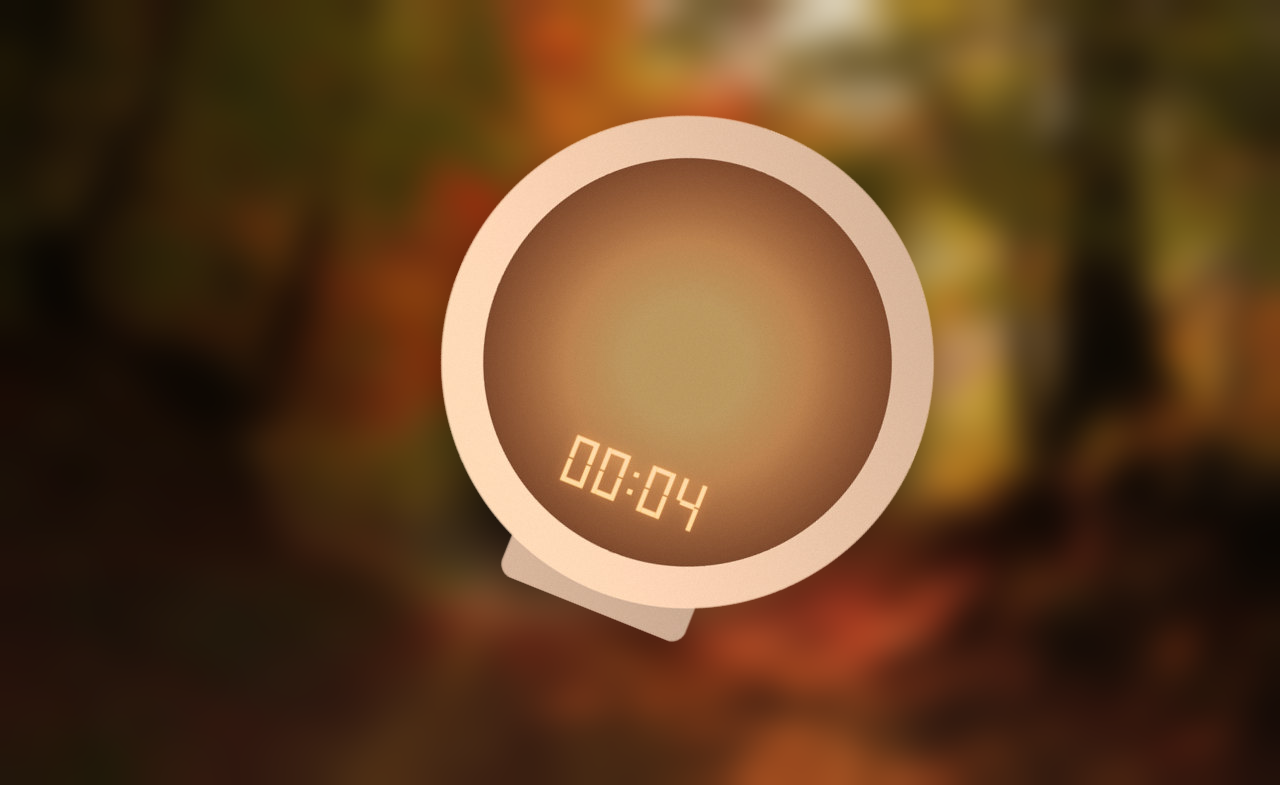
0:04
